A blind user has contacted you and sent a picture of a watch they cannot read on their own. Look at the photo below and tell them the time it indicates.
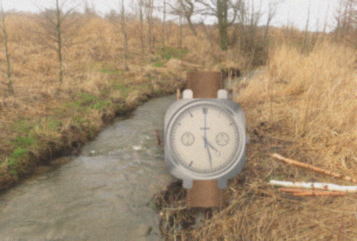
4:28
